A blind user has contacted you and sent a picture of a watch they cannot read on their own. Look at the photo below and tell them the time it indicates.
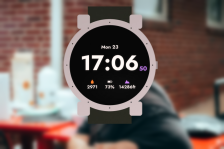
17:06
